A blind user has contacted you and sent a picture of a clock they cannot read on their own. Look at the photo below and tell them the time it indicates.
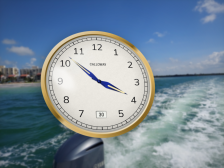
3:52
